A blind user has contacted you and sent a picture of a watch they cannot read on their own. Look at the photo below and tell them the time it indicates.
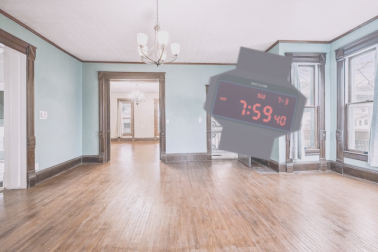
7:59:40
